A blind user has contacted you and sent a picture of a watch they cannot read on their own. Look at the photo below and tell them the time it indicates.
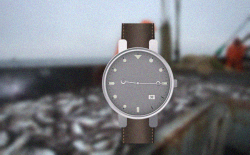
9:15
